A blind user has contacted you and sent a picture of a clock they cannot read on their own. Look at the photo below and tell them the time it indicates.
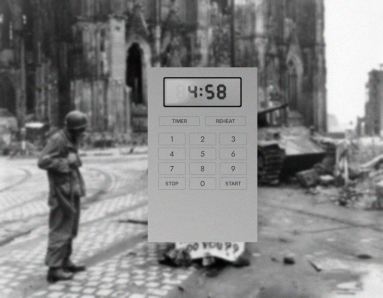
4:58
